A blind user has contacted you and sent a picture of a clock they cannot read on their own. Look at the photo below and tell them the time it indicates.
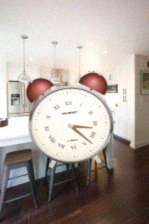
3:23
